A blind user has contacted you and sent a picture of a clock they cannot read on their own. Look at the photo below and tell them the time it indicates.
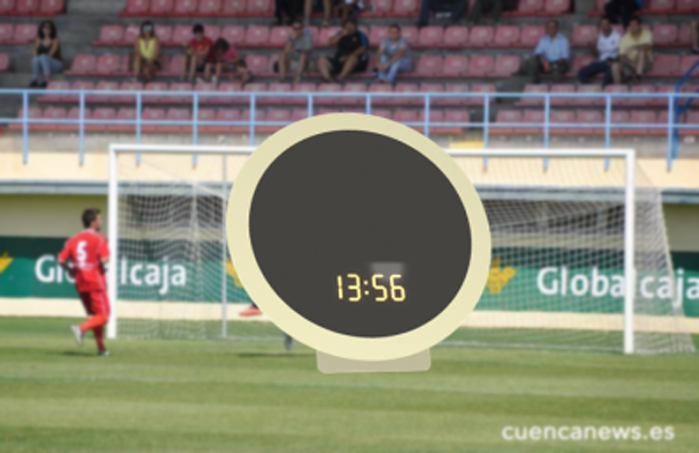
13:56
